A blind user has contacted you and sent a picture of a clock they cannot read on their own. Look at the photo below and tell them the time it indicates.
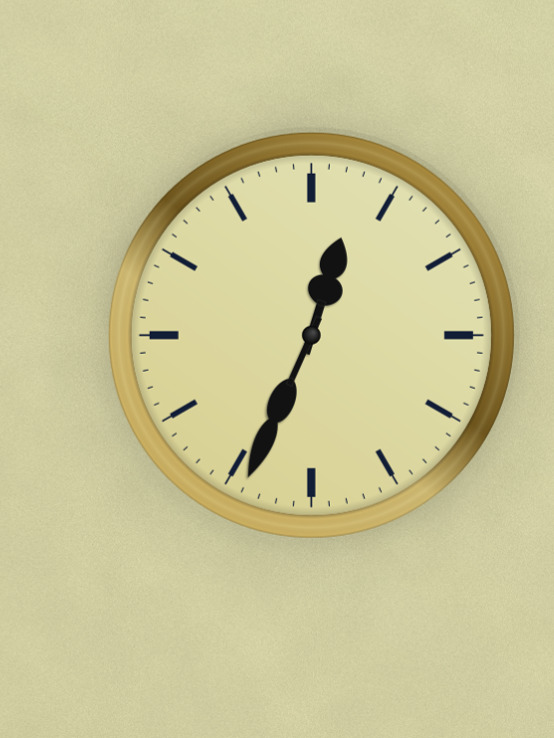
12:34
